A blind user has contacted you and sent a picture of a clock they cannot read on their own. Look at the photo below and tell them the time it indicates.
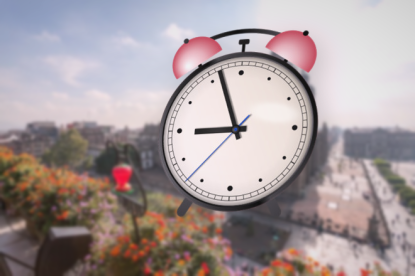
8:56:37
